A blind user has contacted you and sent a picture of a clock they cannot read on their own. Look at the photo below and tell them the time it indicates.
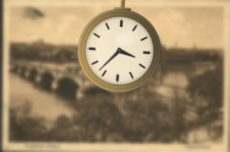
3:37
